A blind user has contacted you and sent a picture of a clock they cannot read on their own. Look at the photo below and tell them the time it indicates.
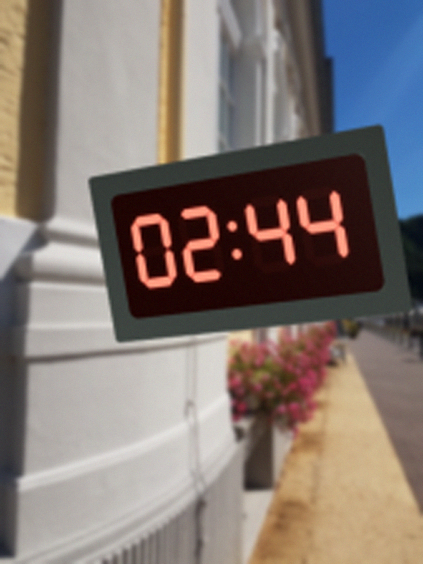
2:44
